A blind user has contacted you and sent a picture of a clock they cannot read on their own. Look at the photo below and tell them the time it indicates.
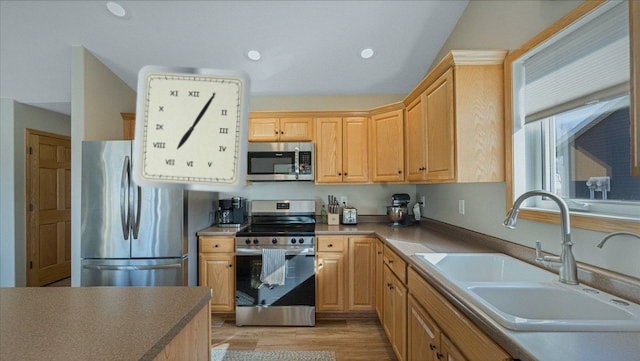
7:05
